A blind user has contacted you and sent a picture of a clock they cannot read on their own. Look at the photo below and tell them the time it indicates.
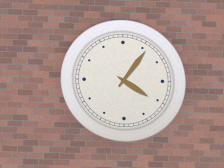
4:06
